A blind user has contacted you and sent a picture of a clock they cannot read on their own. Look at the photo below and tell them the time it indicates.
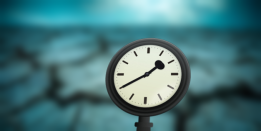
1:40
